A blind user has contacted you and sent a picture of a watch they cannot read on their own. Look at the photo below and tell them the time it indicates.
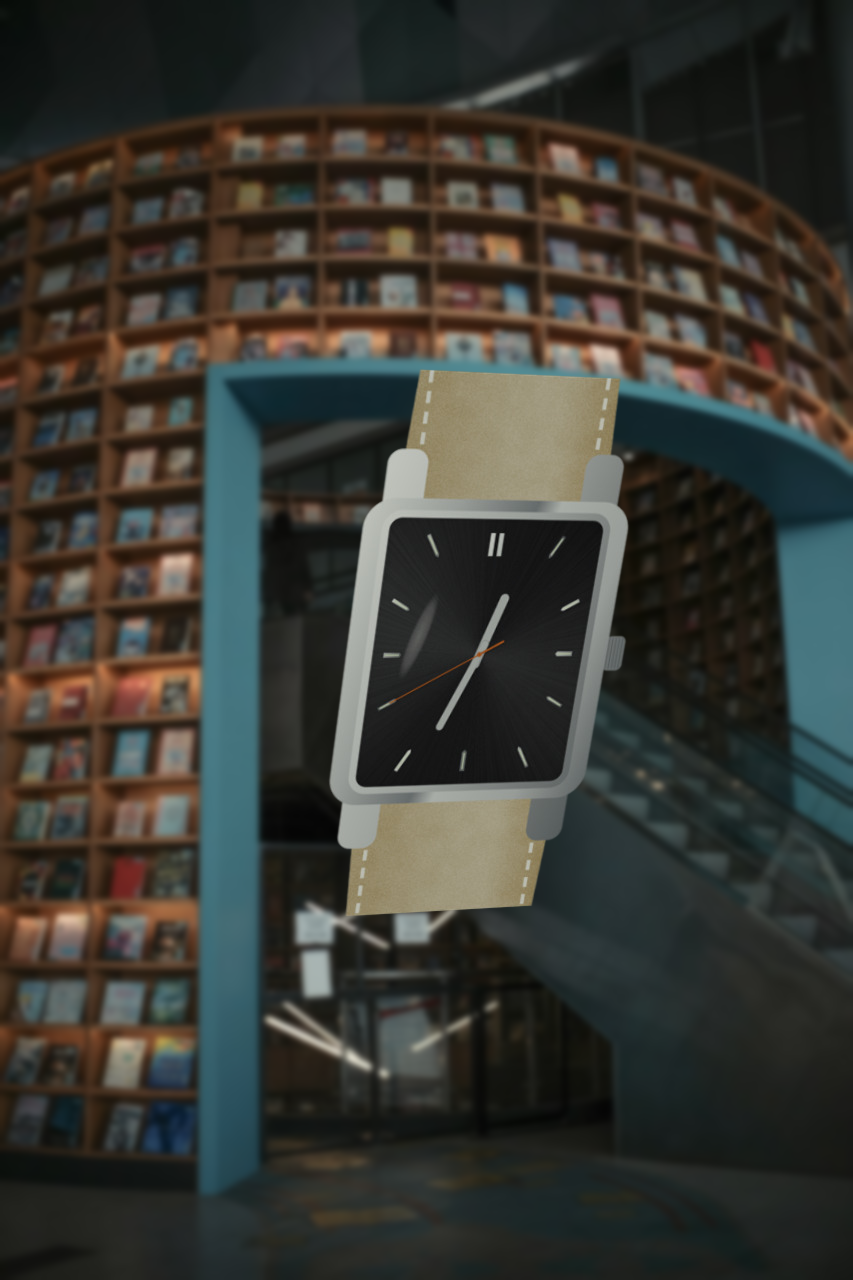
12:33:40
